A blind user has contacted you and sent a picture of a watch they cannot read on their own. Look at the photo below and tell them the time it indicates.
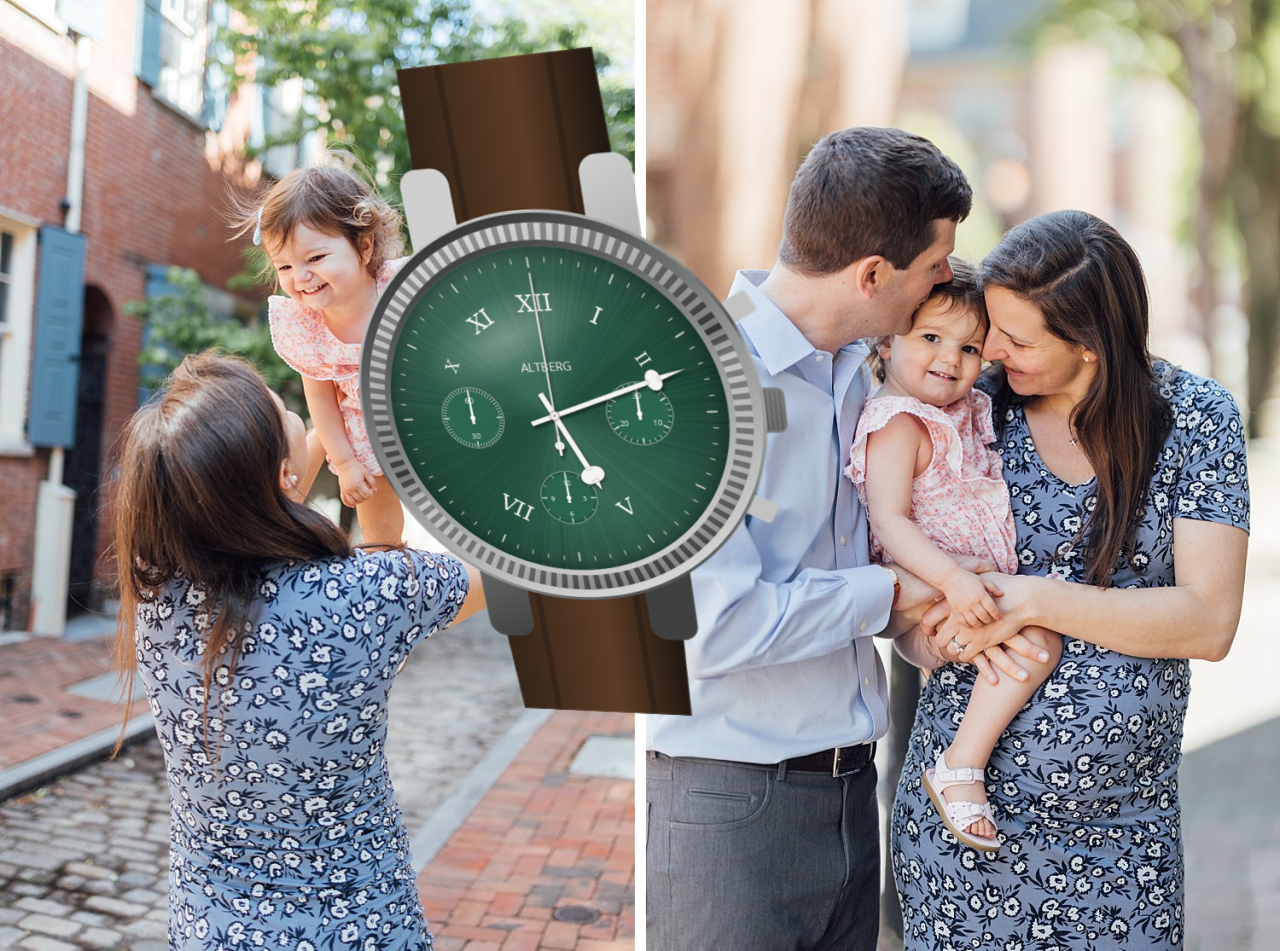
5:12
